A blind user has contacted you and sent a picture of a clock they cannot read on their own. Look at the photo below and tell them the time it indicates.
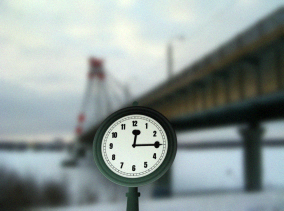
12:15
